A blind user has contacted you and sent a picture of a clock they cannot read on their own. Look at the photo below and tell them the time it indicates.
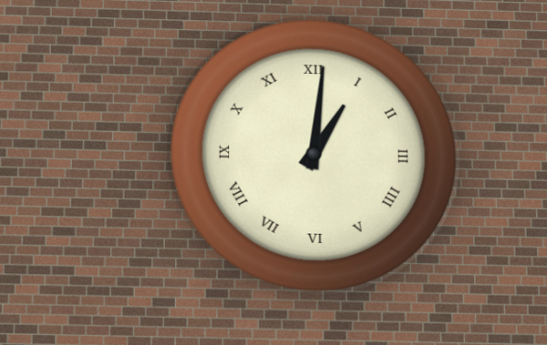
1:01
